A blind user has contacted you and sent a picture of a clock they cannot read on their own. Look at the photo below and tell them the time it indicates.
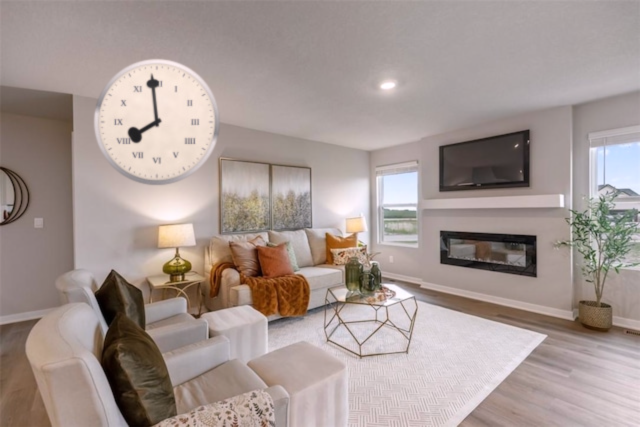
7:59
